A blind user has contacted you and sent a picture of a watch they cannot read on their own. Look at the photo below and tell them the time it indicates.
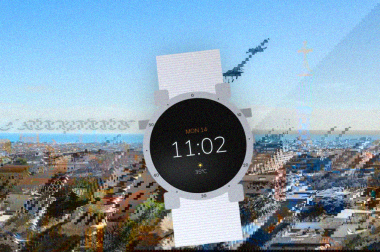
11:02
